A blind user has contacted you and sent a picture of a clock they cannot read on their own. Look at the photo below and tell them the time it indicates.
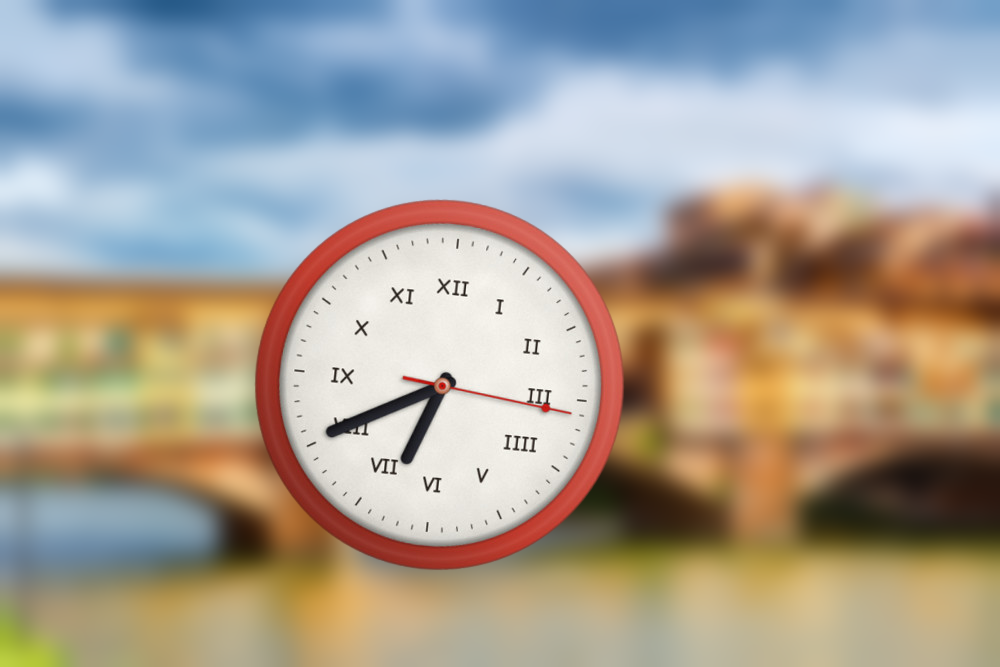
6:40:16
